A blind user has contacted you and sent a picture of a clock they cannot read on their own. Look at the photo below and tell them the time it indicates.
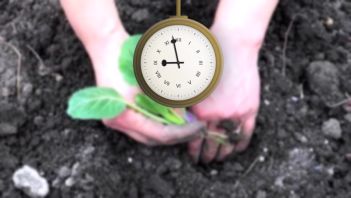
8:58
